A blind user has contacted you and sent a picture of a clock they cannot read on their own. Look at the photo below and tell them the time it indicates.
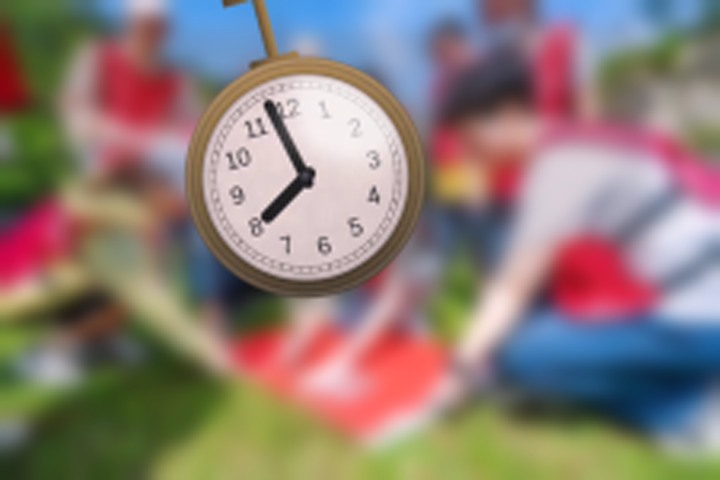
7:58
